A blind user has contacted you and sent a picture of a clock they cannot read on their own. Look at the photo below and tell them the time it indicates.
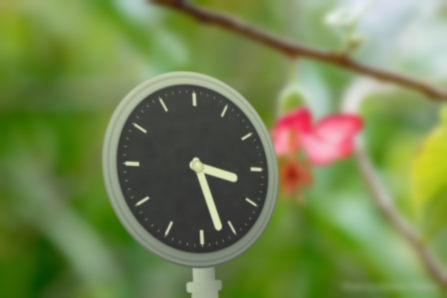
3:27
